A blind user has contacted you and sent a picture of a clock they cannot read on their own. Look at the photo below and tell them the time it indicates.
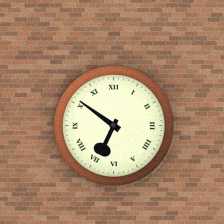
6:51
